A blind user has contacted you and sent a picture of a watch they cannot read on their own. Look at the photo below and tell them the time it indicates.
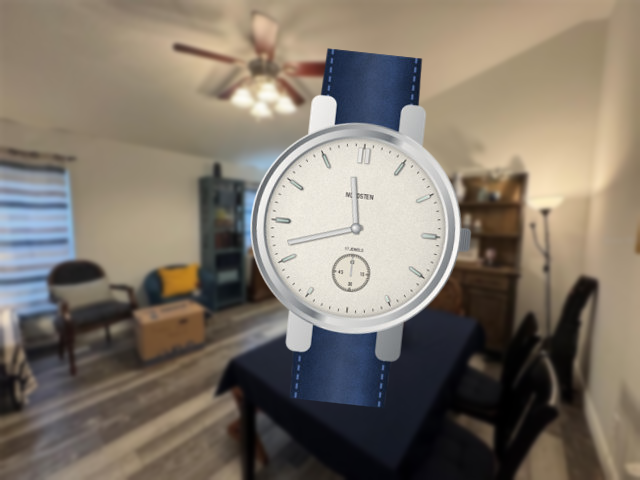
11:42
